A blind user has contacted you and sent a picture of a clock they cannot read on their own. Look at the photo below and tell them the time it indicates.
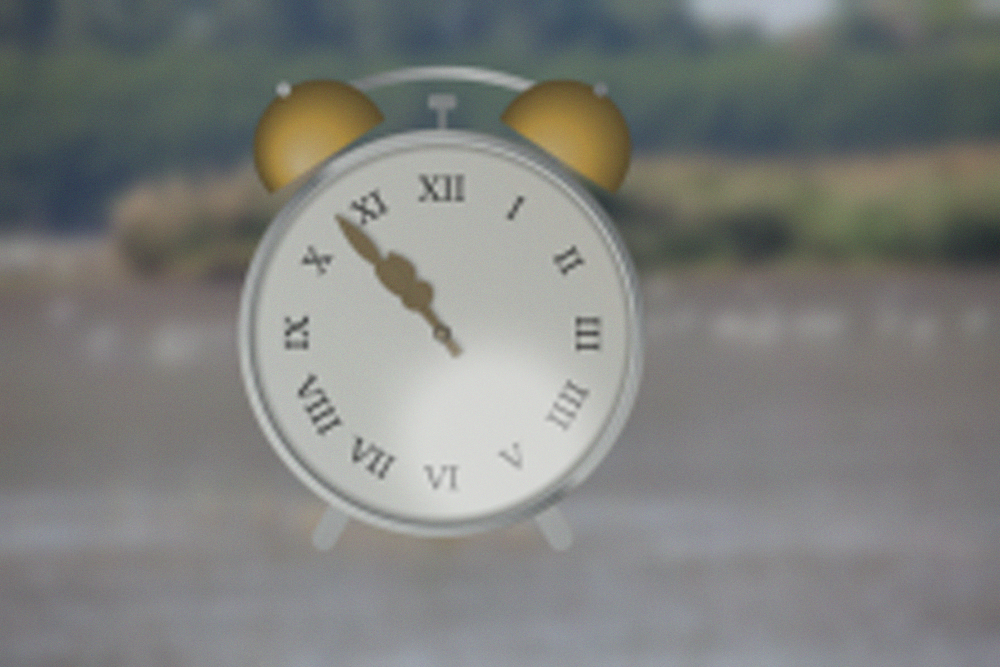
10:53
